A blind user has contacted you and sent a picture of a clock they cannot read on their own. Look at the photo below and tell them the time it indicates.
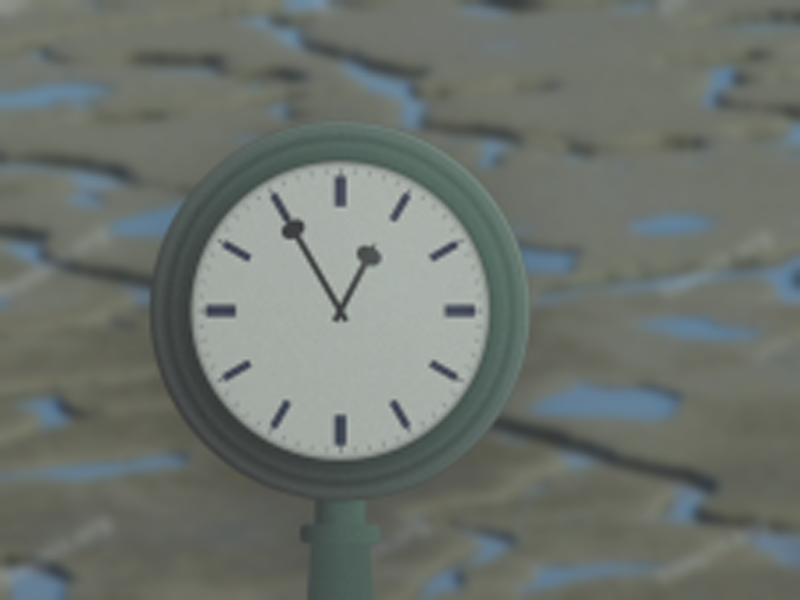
12:55
